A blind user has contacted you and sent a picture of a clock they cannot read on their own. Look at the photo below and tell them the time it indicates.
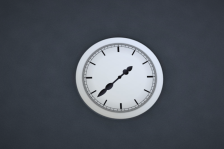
1:38
